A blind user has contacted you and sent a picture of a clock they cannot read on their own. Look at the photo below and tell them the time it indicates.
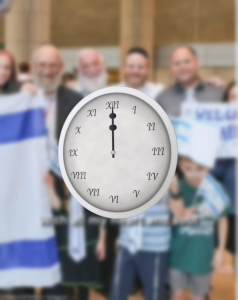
12:00
